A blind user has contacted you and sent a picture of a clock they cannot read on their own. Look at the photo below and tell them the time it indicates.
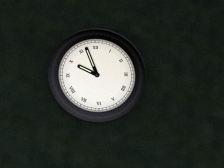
9:57
